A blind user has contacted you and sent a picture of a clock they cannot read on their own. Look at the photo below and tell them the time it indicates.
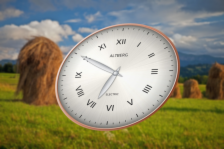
6:50
